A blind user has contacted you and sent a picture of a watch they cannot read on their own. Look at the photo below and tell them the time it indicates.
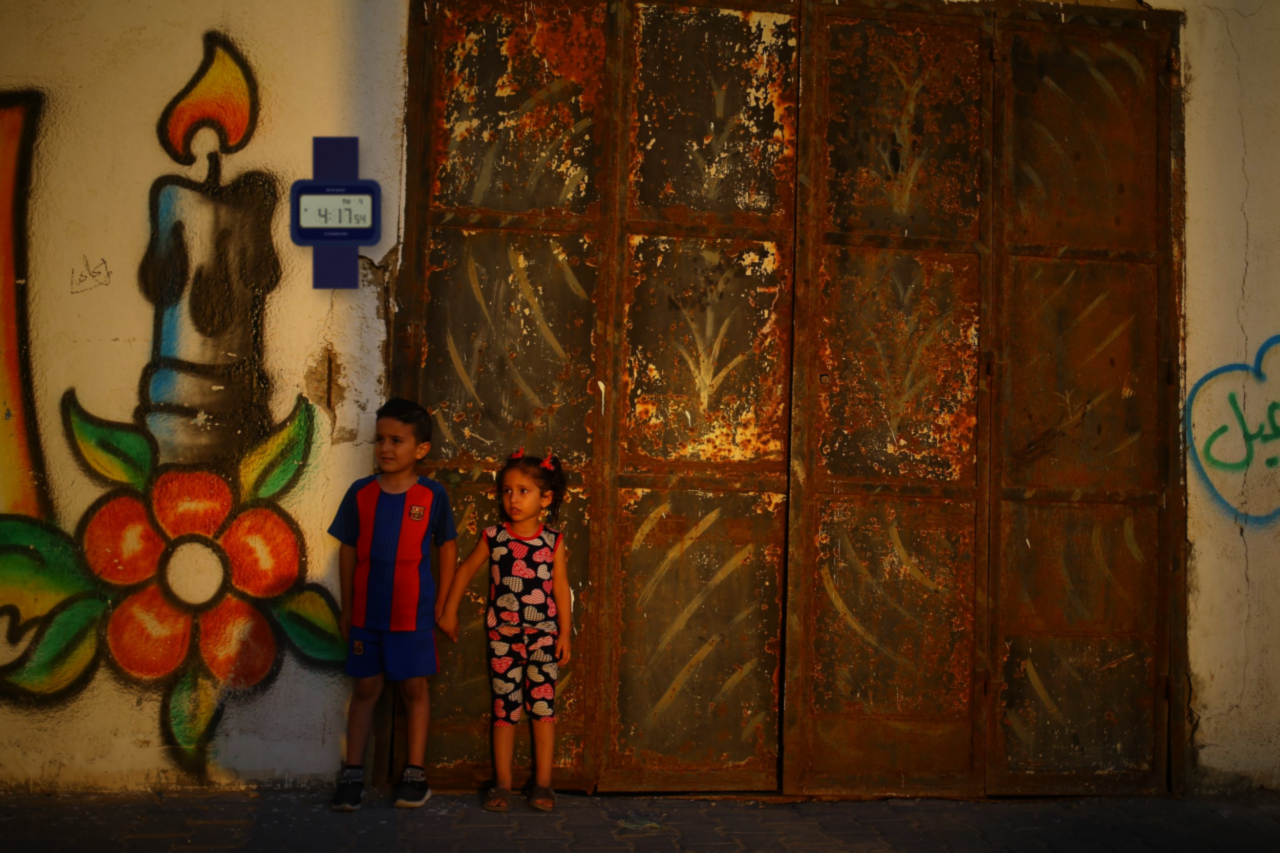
4:17
